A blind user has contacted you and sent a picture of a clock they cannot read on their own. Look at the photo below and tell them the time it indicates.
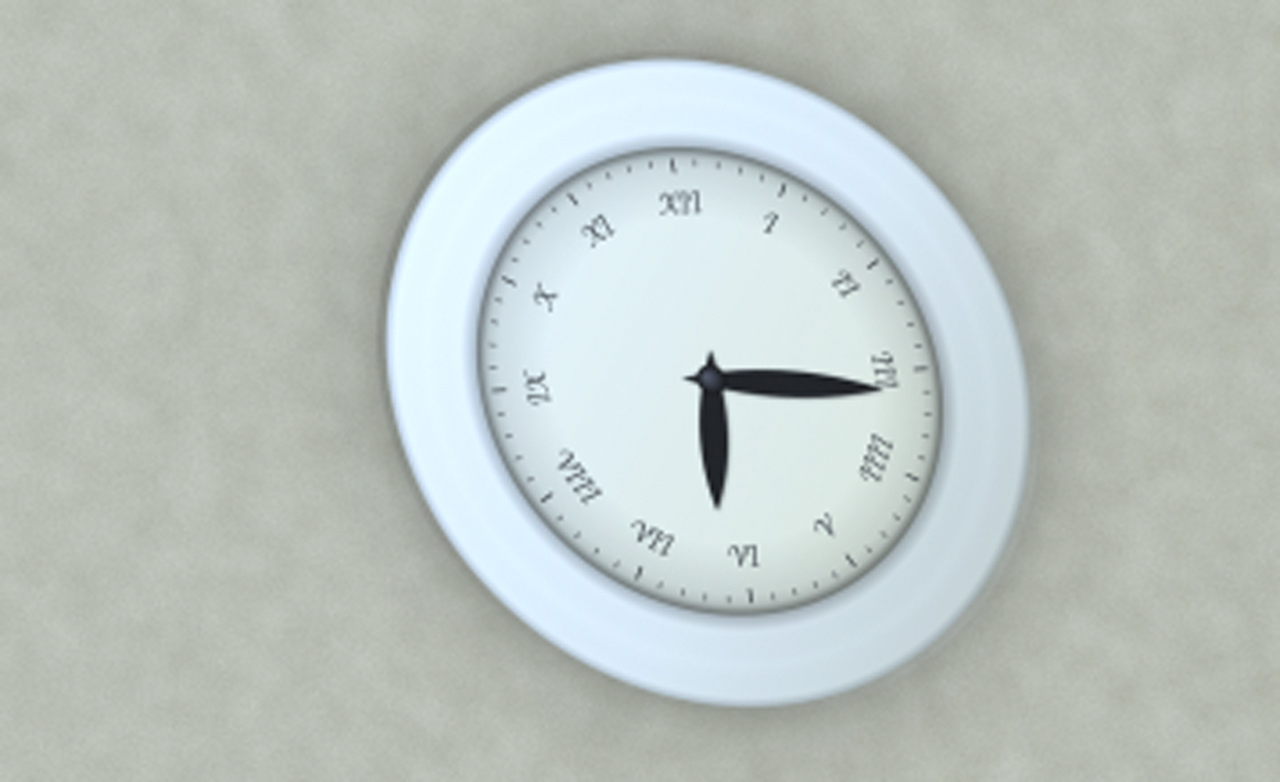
6:16
